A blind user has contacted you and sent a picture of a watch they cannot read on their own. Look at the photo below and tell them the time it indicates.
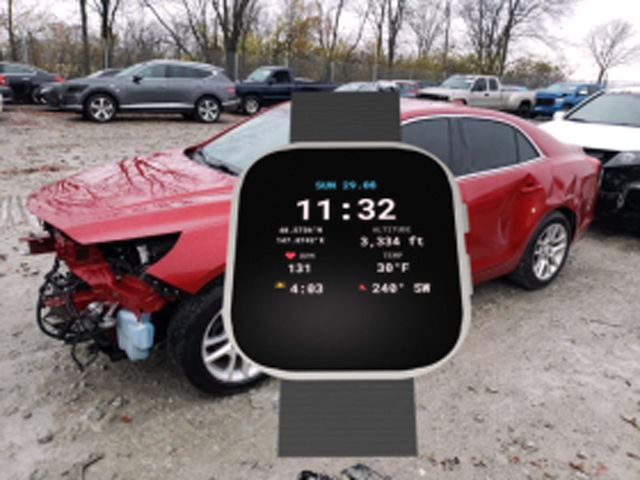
11:32
